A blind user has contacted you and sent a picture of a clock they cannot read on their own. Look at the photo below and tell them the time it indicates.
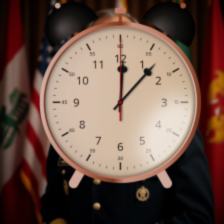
12:07:00
